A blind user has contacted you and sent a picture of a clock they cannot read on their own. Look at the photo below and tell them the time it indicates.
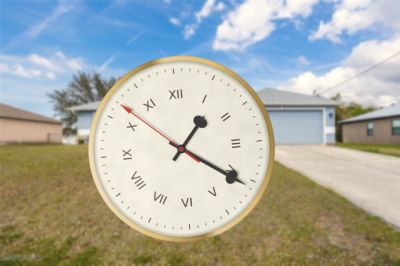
1:20:52
